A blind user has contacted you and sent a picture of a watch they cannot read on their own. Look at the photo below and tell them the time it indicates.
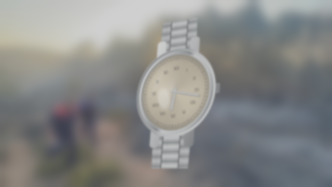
6:17
